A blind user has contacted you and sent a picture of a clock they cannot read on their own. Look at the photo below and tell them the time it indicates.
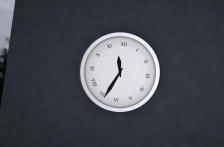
11:34
